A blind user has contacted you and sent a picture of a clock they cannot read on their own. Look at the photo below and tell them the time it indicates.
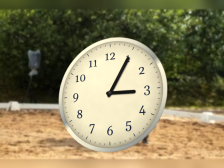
3:05
